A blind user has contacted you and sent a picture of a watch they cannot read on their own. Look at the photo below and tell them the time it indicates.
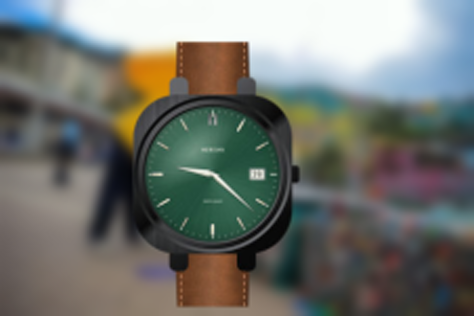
9:22
